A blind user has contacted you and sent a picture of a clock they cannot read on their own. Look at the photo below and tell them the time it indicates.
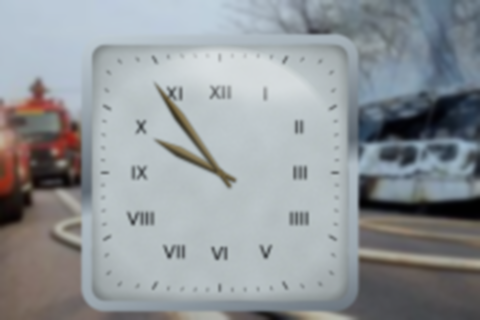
9:54
